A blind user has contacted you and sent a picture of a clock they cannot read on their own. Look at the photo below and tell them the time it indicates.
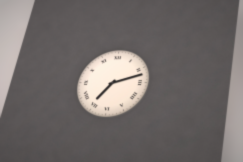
7:12
